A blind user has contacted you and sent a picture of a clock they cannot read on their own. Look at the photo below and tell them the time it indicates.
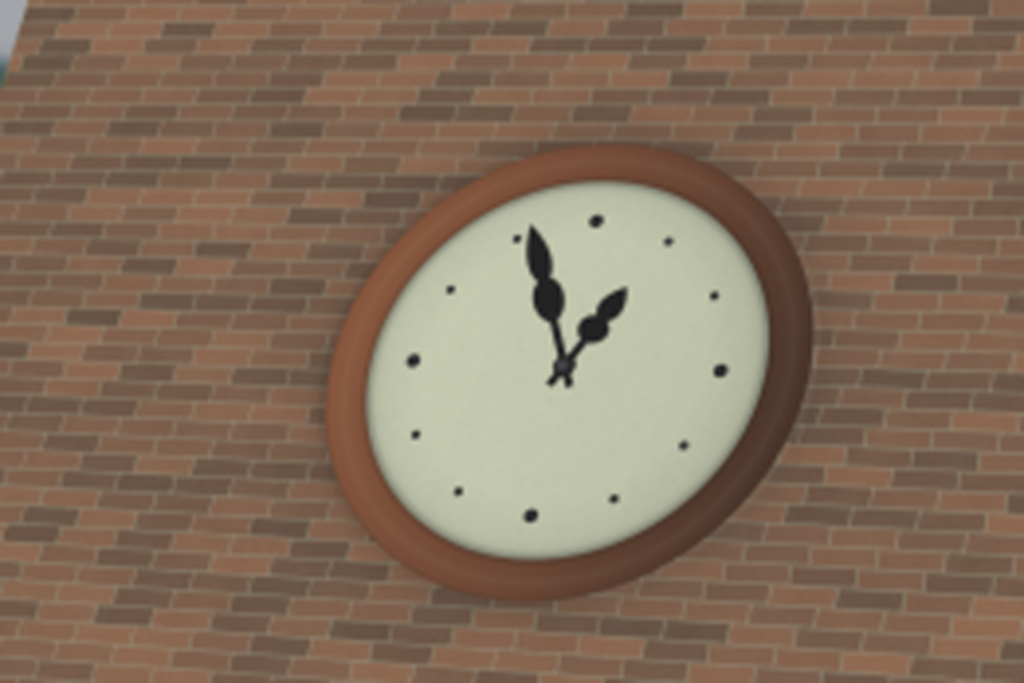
12:56
